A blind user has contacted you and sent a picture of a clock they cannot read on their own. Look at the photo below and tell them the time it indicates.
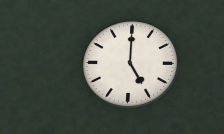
5:00
